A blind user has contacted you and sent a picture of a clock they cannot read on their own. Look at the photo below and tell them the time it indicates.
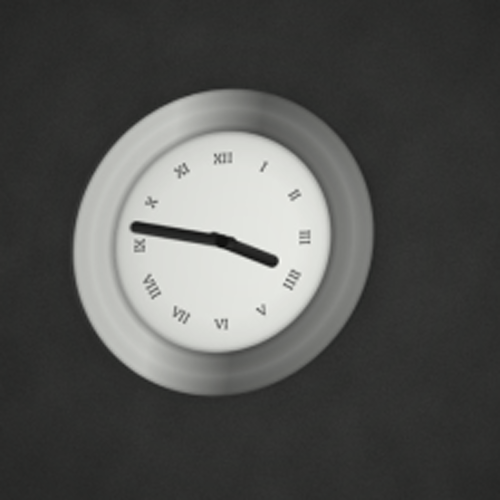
3:47
